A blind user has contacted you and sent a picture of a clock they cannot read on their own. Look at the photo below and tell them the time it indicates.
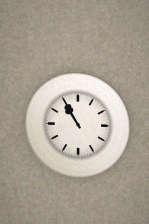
10:55
